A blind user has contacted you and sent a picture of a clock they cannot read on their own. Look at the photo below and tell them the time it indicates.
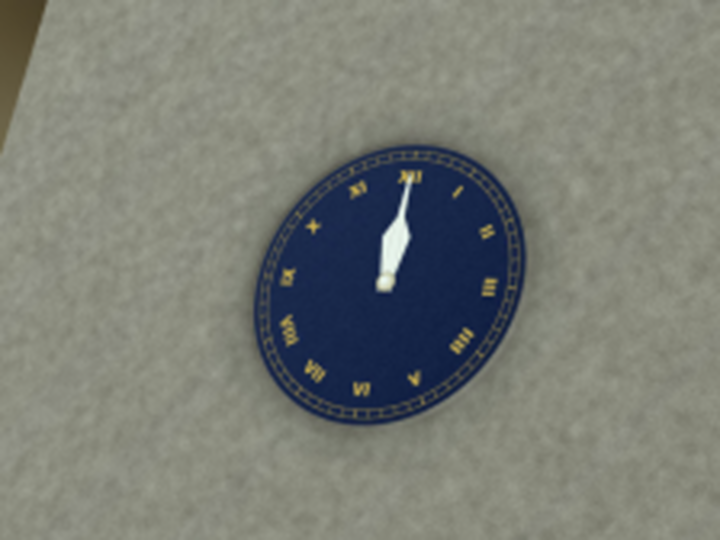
12:00
